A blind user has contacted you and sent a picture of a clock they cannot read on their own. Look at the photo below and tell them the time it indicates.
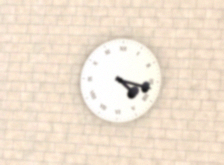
4:17
